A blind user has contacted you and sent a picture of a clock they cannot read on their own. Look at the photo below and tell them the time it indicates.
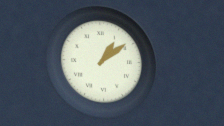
1:09
